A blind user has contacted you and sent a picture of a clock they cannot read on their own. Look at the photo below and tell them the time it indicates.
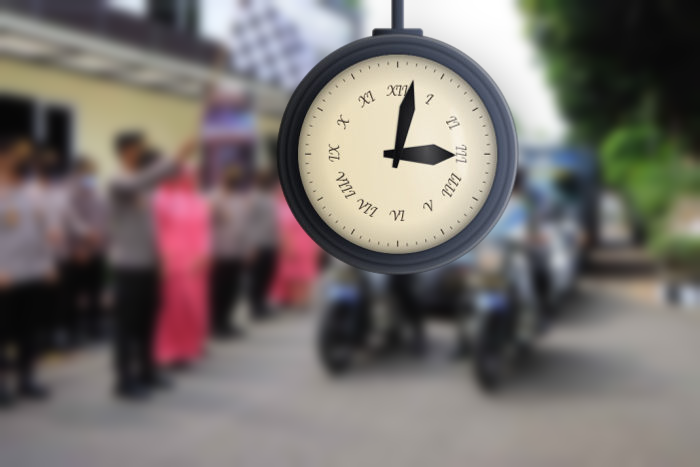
3:02
